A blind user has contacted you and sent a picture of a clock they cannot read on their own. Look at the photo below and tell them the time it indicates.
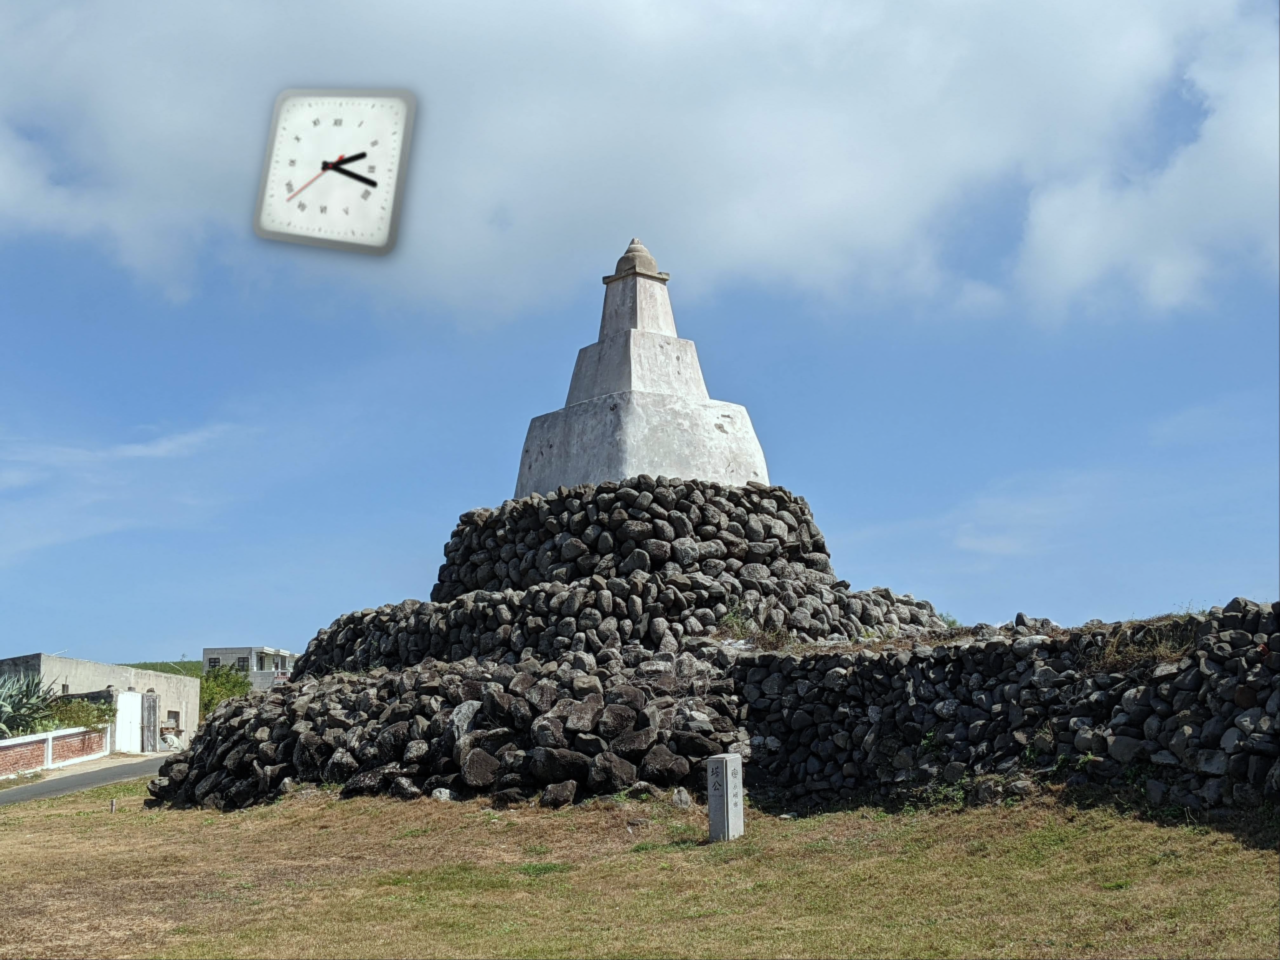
2:17:38
